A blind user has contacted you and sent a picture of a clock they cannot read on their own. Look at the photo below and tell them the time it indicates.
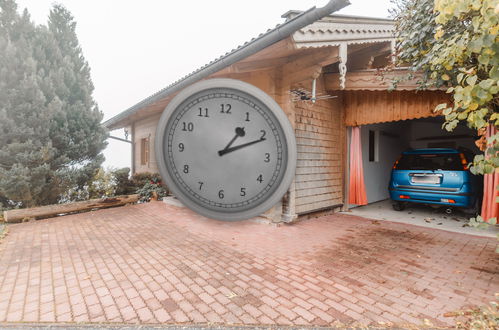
1:11
